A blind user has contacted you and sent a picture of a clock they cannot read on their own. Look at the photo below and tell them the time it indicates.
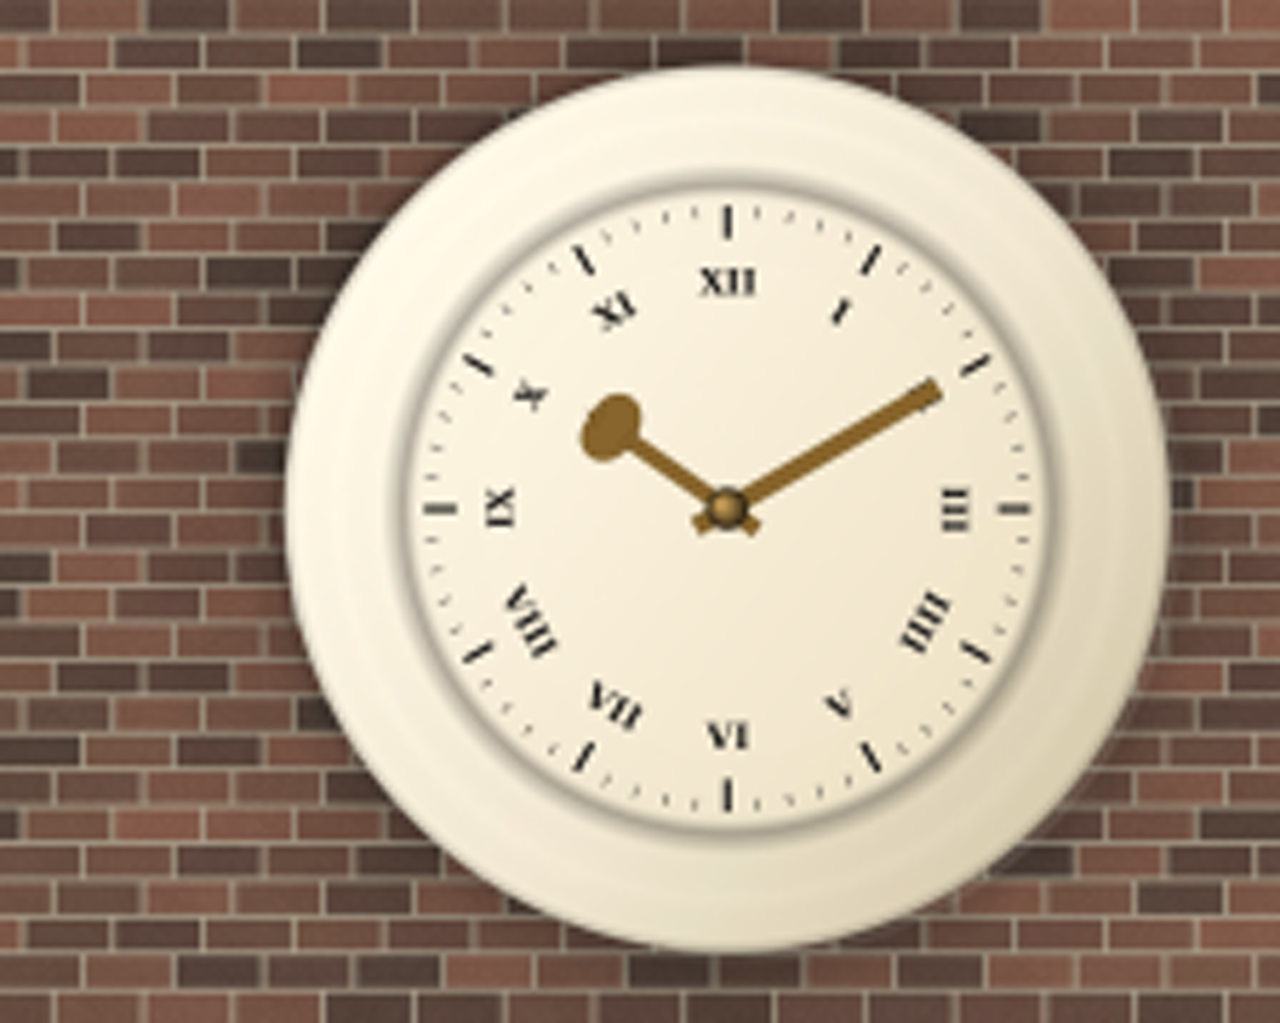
10:10
